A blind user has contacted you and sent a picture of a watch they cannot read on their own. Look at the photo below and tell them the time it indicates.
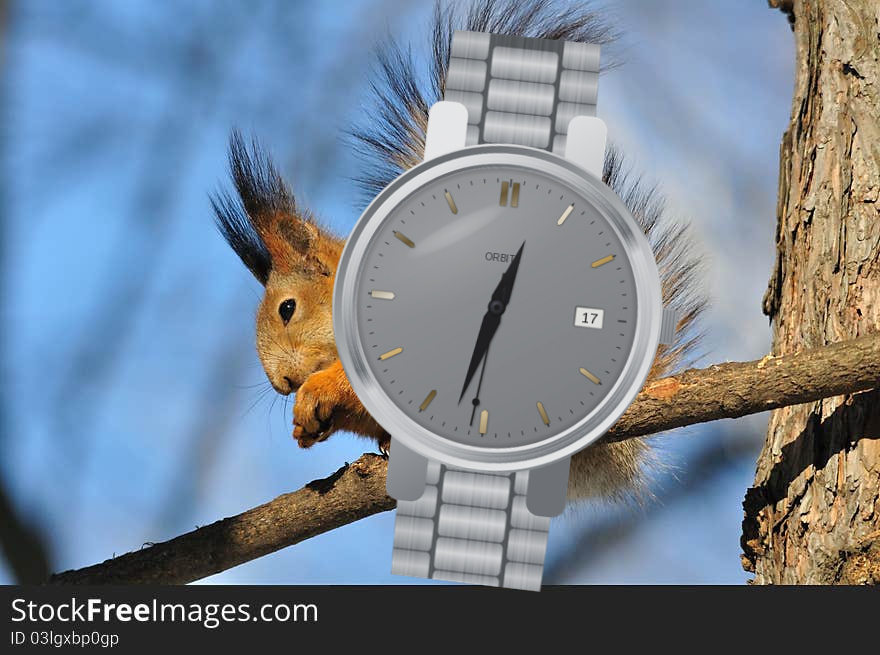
12:32:31
